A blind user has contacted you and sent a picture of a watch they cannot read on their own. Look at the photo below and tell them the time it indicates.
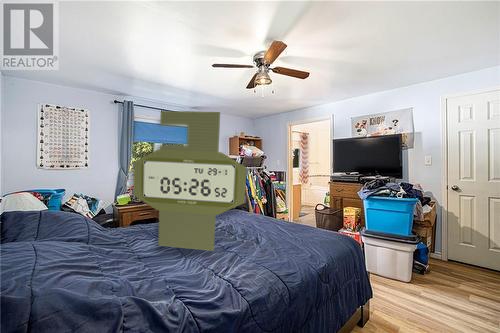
5:26:52
